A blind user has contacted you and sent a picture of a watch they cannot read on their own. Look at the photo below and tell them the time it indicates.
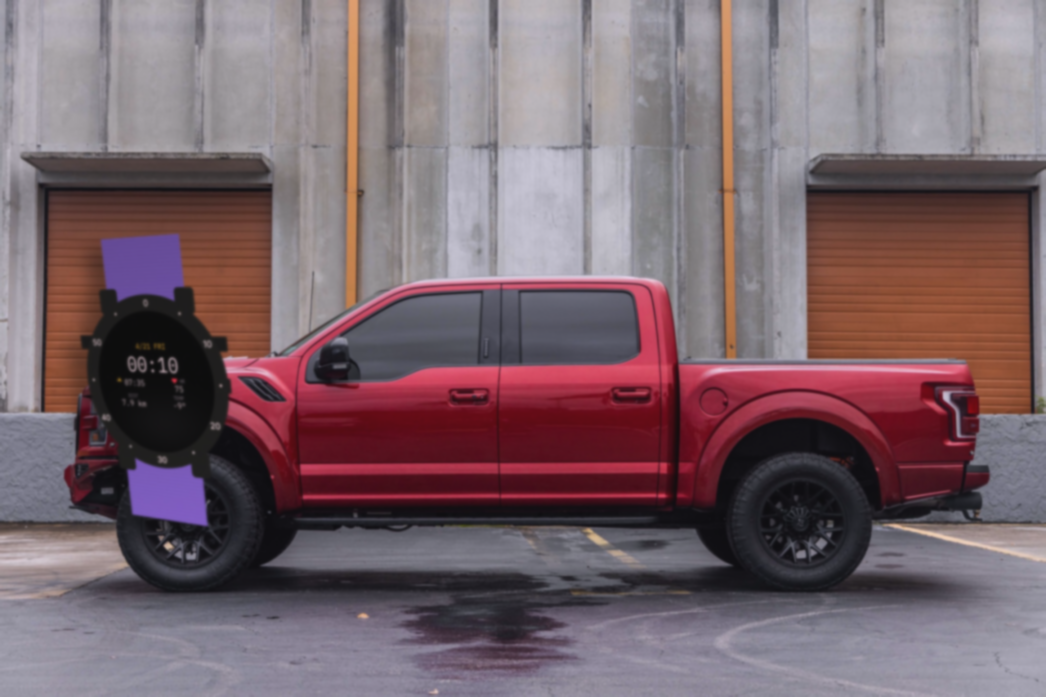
0:10
